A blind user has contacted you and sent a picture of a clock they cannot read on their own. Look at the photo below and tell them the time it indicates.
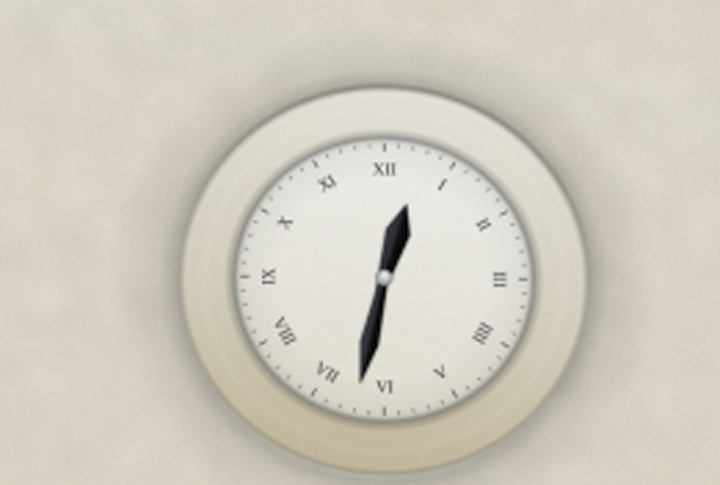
12:32
